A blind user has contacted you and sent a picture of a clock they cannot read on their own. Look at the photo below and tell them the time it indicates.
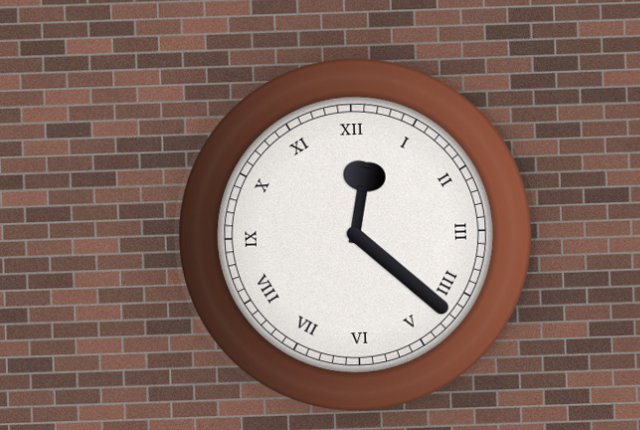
12:22
